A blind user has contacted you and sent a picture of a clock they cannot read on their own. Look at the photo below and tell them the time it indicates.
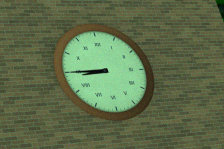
8:45
